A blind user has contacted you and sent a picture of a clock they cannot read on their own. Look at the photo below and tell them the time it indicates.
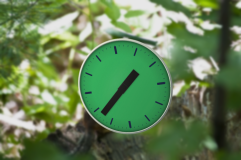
1:38
